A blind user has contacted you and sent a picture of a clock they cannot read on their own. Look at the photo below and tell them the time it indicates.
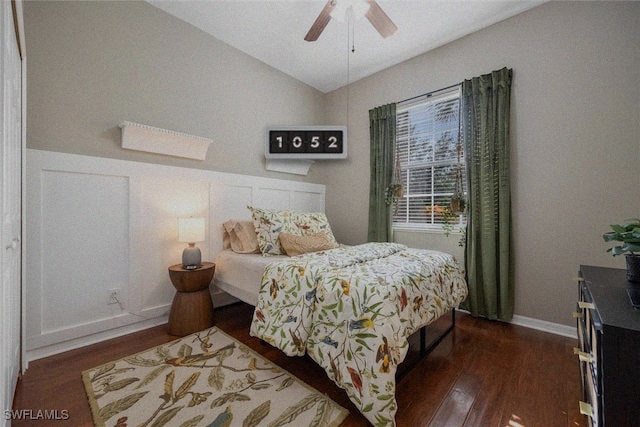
10:52
